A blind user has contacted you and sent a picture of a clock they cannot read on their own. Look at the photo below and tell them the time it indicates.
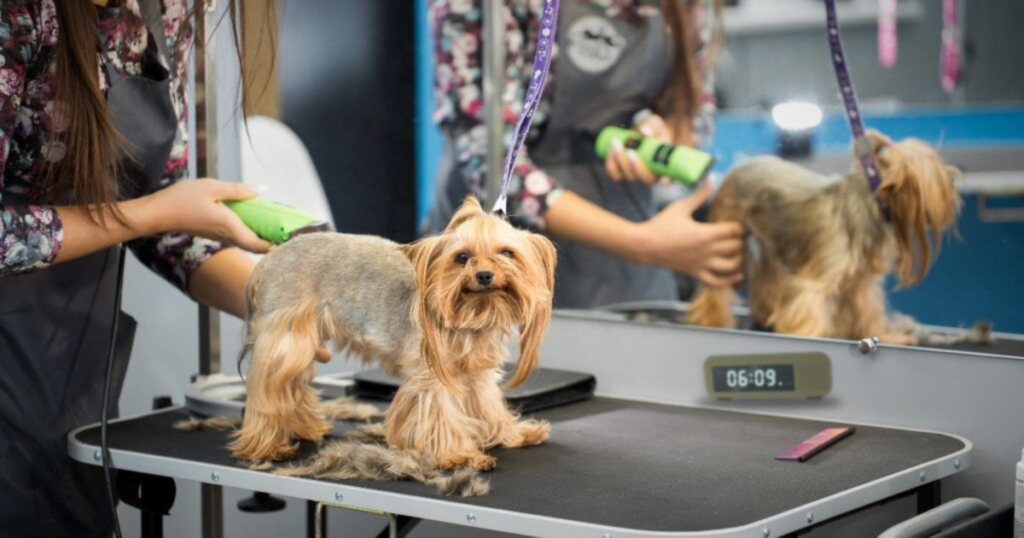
6:09
